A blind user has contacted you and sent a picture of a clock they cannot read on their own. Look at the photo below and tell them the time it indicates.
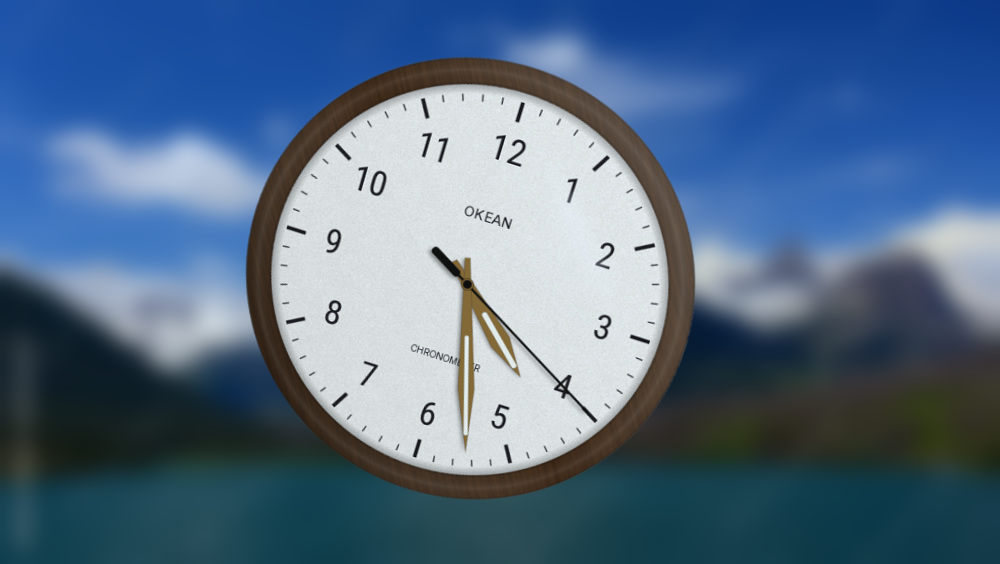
4:27:20
